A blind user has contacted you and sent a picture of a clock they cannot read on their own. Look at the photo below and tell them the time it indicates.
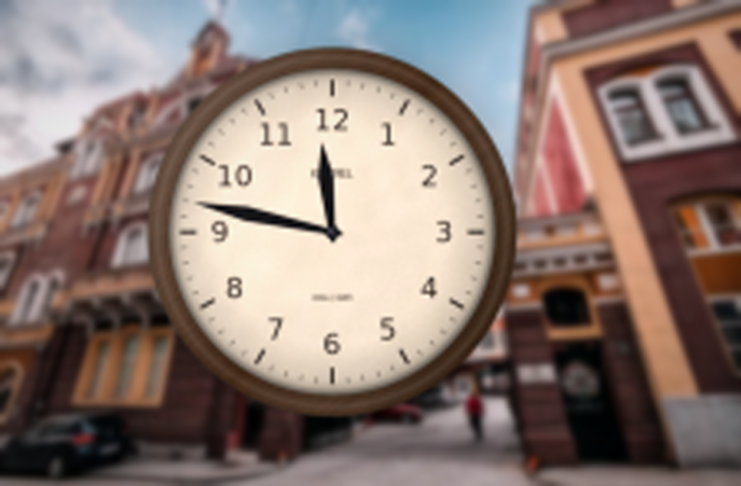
11:47
